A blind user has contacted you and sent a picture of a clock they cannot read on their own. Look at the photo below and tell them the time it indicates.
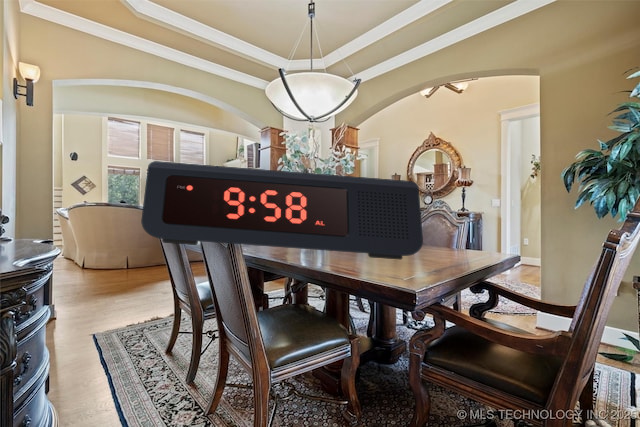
9:58
